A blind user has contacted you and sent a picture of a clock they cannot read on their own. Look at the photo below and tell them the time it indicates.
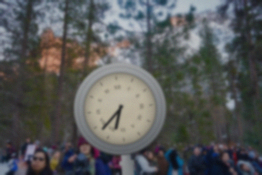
6:38
